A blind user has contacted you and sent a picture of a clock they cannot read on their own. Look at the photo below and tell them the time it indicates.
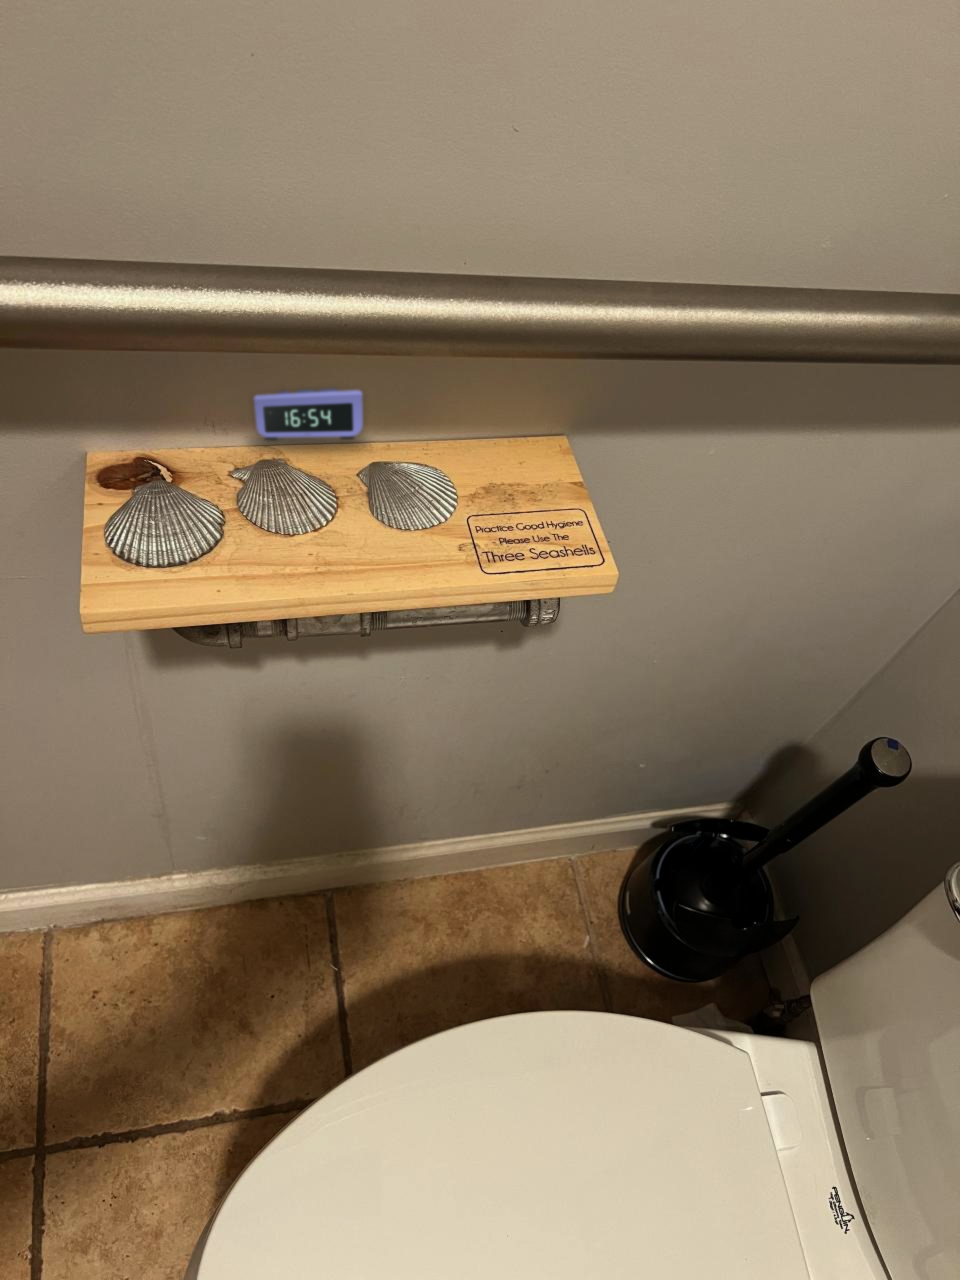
16:54
